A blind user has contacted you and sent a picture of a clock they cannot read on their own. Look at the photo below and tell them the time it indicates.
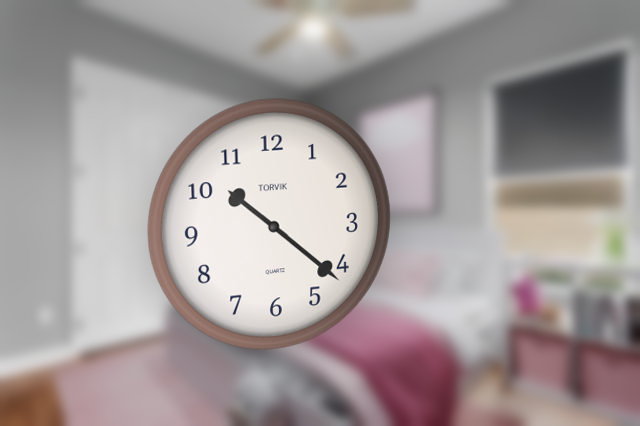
10:22
